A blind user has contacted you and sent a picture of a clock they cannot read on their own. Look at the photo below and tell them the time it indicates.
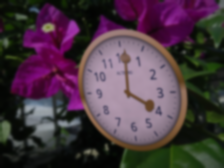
4:01
